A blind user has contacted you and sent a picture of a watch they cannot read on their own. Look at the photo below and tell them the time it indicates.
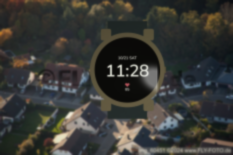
11:28
